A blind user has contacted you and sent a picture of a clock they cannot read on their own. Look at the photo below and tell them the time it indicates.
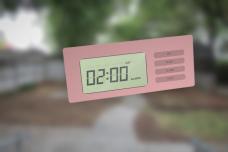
2:00
